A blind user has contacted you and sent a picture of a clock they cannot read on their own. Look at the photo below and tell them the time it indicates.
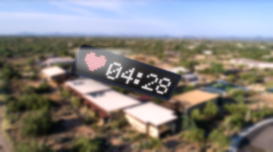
4:28
